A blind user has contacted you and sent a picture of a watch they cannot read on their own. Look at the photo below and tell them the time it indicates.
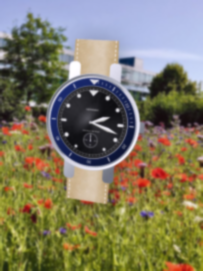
2:18
